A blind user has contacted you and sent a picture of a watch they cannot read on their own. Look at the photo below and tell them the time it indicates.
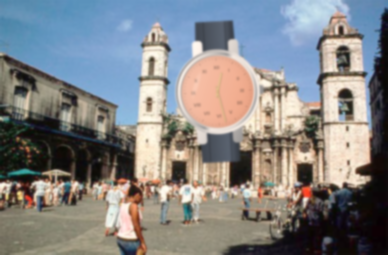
12:28
